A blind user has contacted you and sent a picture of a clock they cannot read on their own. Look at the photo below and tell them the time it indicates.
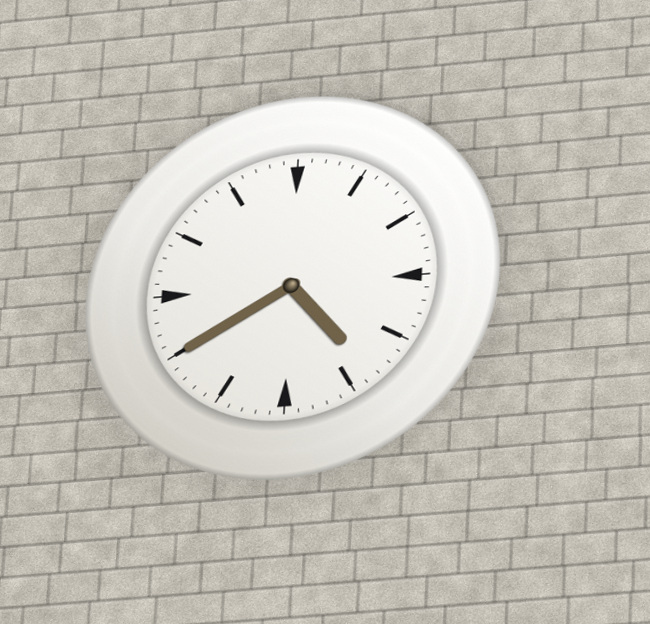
4:40
